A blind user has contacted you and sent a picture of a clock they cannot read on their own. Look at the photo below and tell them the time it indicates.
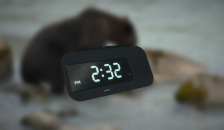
2:32
